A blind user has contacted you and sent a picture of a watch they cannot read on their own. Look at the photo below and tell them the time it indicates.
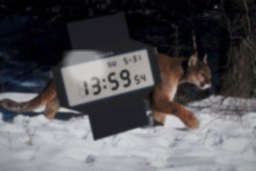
13:59
